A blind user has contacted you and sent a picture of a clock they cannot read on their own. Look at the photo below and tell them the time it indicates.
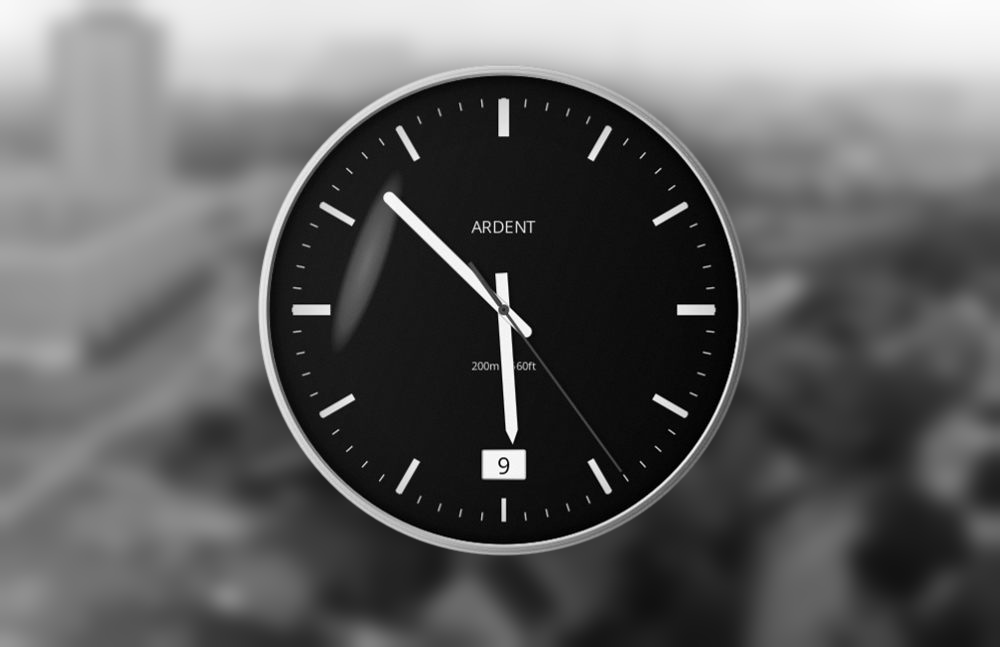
5:52:24
